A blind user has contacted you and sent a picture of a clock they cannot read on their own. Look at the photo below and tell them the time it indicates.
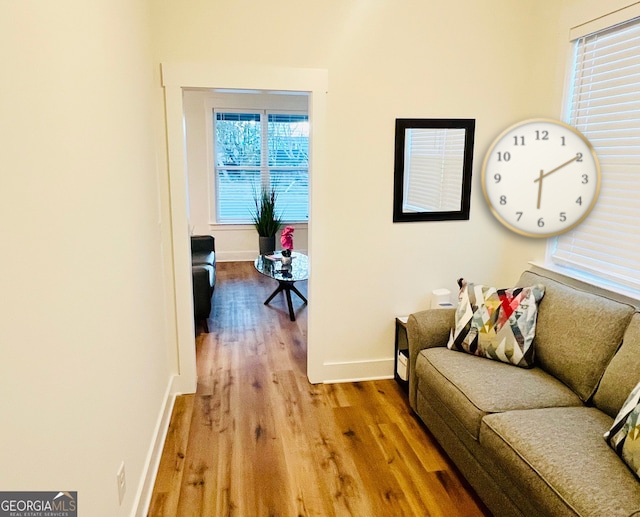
6:10
